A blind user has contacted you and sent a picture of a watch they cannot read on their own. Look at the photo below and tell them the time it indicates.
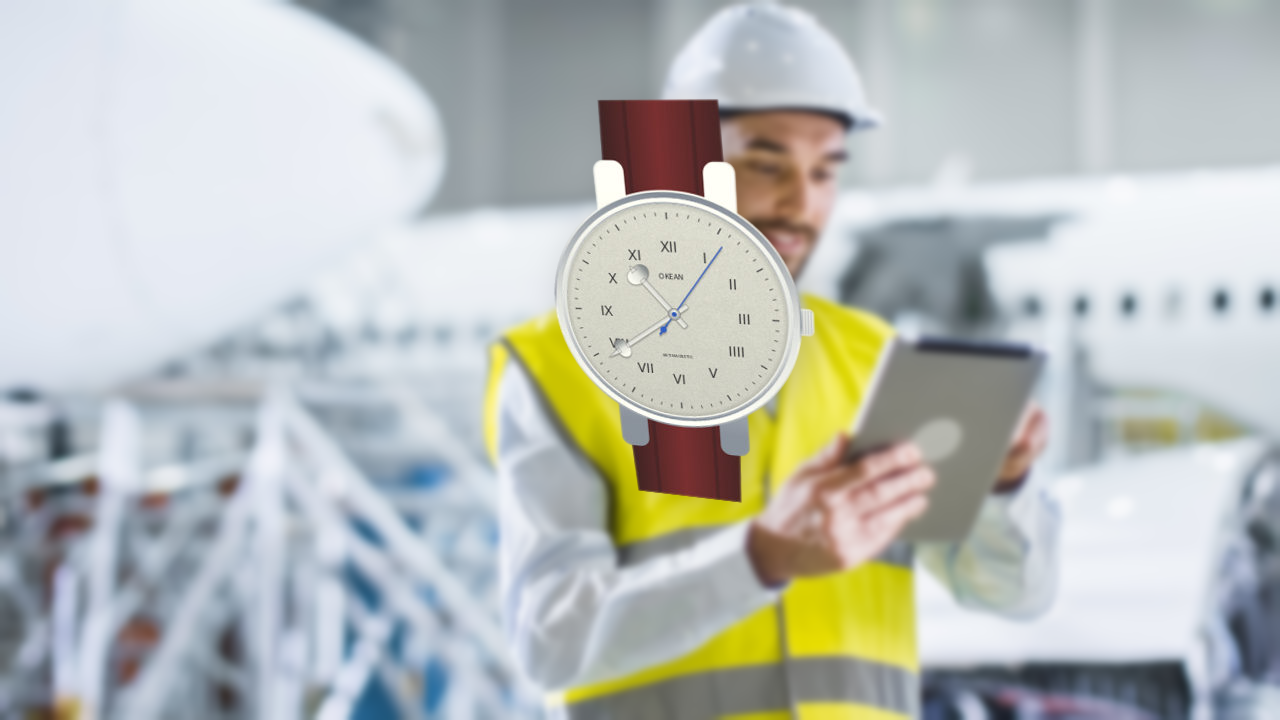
10:39:06
